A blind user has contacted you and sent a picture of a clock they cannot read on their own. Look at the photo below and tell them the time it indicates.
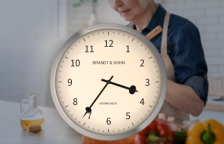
3:36
